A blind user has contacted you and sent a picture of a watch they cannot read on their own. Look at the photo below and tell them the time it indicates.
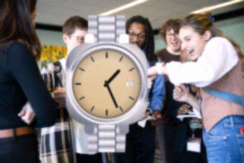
1:26
